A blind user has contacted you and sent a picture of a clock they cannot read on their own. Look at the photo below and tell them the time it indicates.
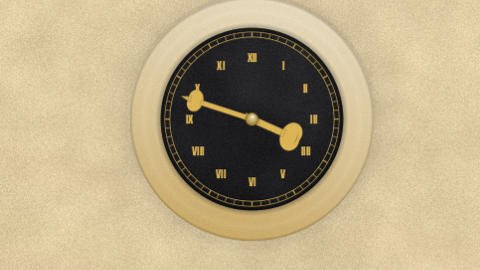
3:48
